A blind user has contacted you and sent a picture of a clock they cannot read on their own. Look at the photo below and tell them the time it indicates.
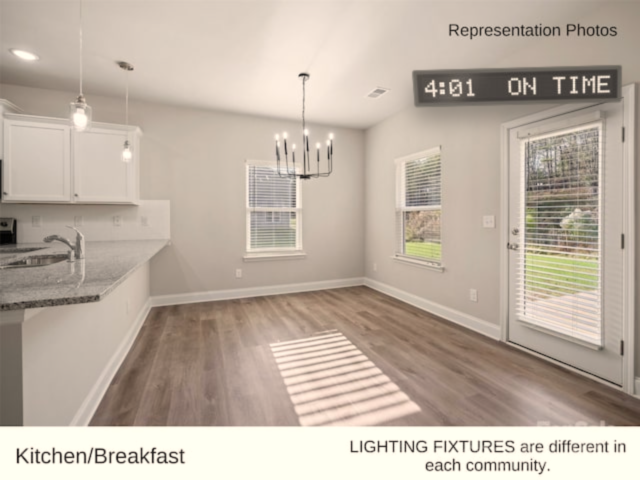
4:01
